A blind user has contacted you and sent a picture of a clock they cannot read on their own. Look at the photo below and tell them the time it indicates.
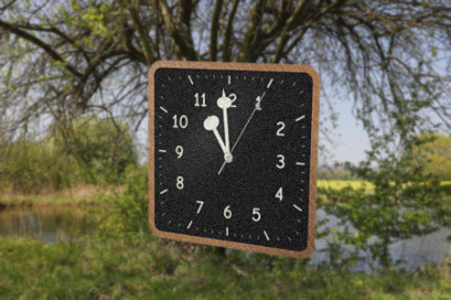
10:59:05
